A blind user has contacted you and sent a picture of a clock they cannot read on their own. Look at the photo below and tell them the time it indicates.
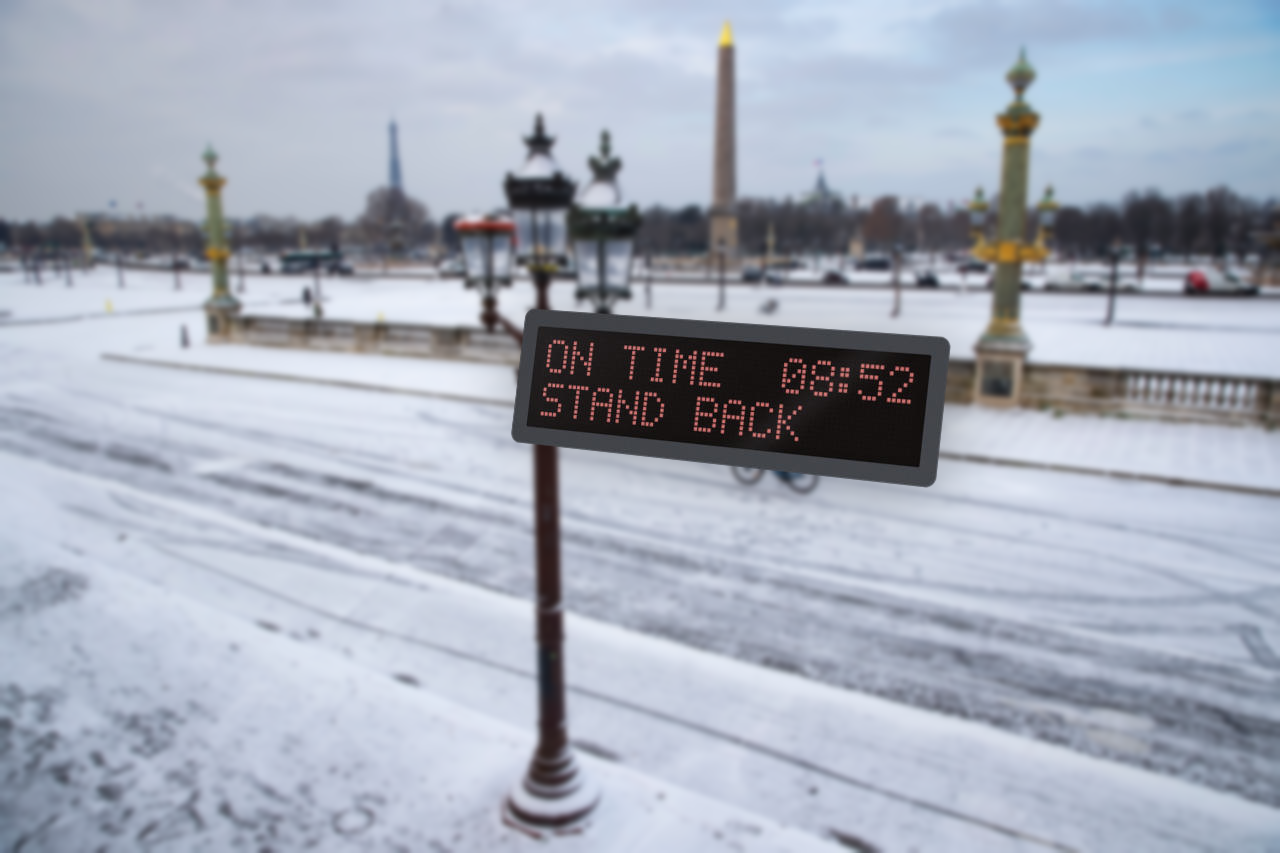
8:52
